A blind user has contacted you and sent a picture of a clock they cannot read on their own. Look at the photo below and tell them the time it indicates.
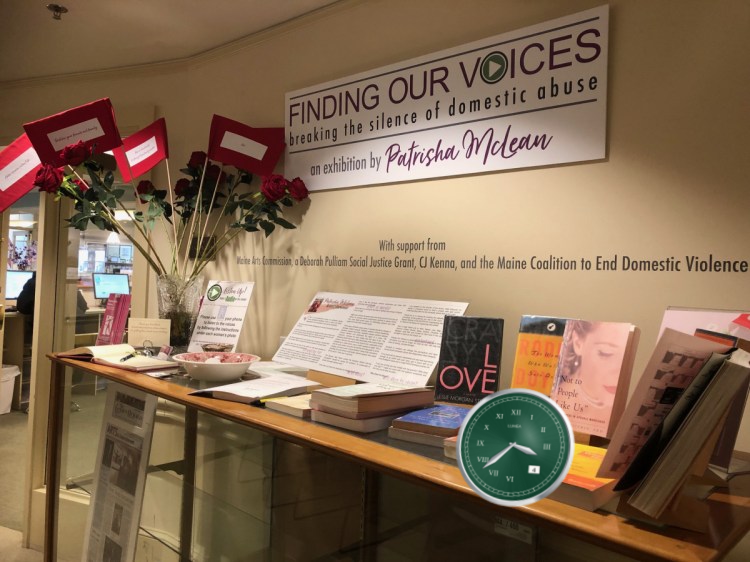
3:38
